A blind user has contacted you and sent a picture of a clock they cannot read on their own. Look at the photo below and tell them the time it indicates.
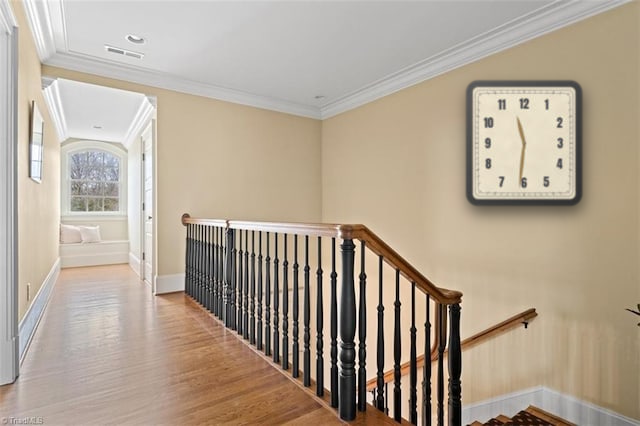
11:31
